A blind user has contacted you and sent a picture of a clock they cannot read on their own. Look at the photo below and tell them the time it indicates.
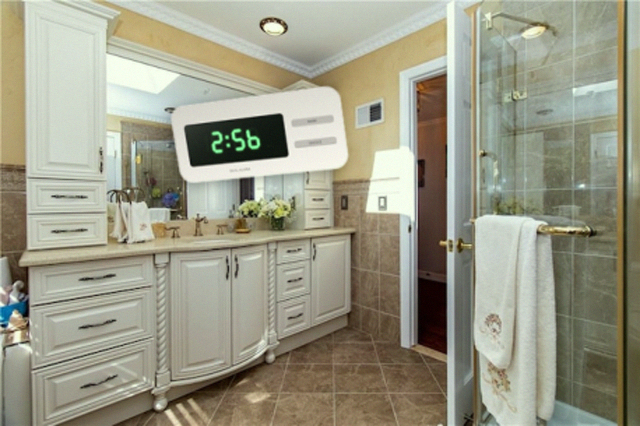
2:56
